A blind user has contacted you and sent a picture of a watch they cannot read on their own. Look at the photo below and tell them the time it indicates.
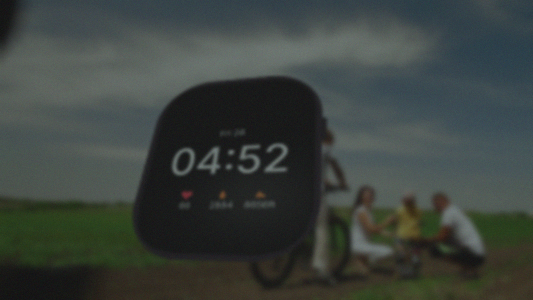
4:52
